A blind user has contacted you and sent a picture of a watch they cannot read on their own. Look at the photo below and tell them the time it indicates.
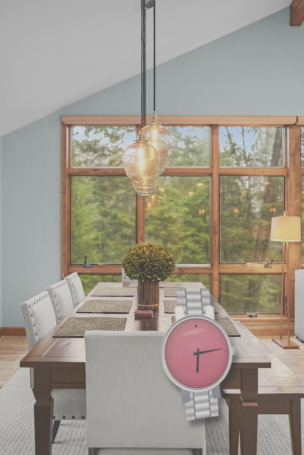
6:14
